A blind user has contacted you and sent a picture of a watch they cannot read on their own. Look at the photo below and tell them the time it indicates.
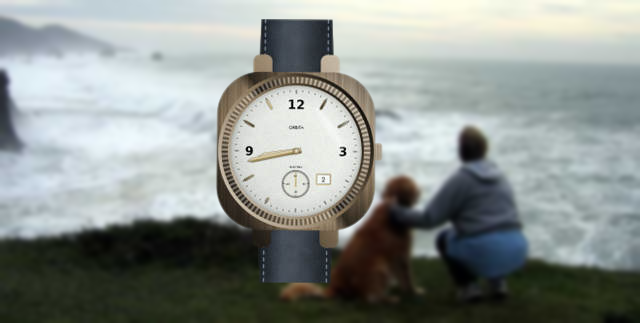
8:43
